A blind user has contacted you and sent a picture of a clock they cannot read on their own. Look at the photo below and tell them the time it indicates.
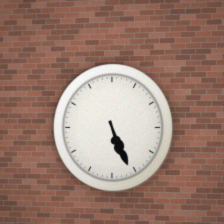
5:26
